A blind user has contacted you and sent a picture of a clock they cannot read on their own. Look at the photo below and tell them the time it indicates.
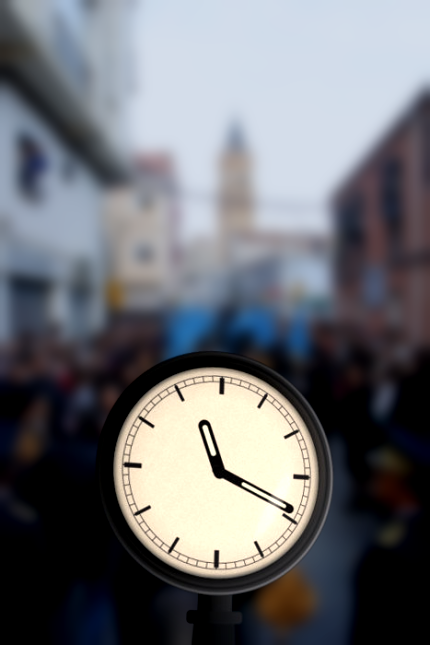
11:19
